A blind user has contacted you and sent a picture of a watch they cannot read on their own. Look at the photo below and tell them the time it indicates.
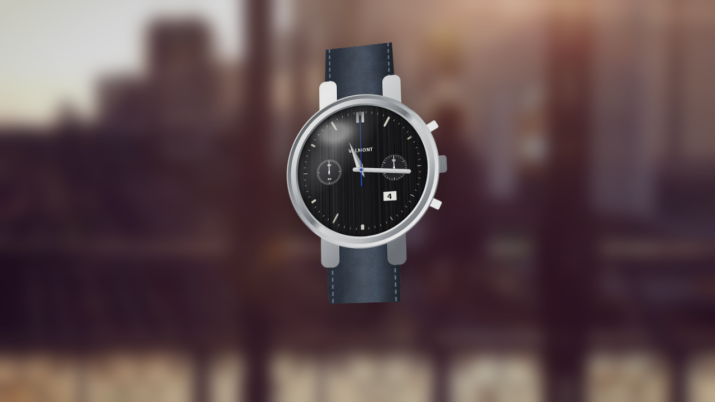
11:16
